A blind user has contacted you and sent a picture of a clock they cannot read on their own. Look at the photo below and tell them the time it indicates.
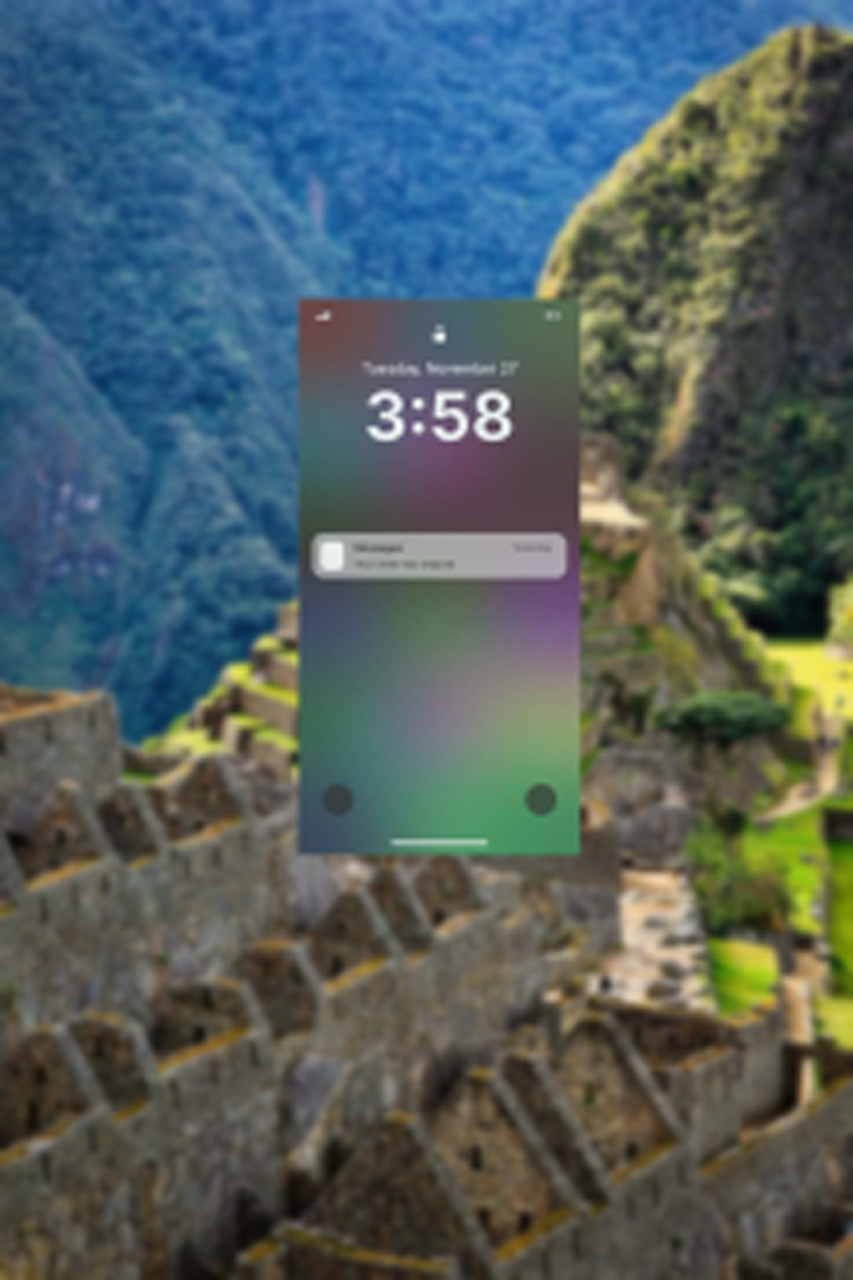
3:58
